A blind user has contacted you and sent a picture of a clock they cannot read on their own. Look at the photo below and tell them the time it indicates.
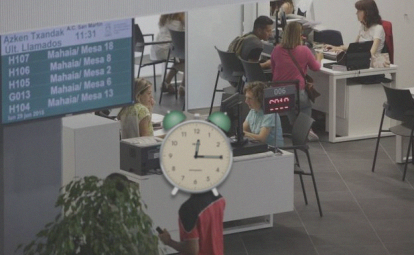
12:15
